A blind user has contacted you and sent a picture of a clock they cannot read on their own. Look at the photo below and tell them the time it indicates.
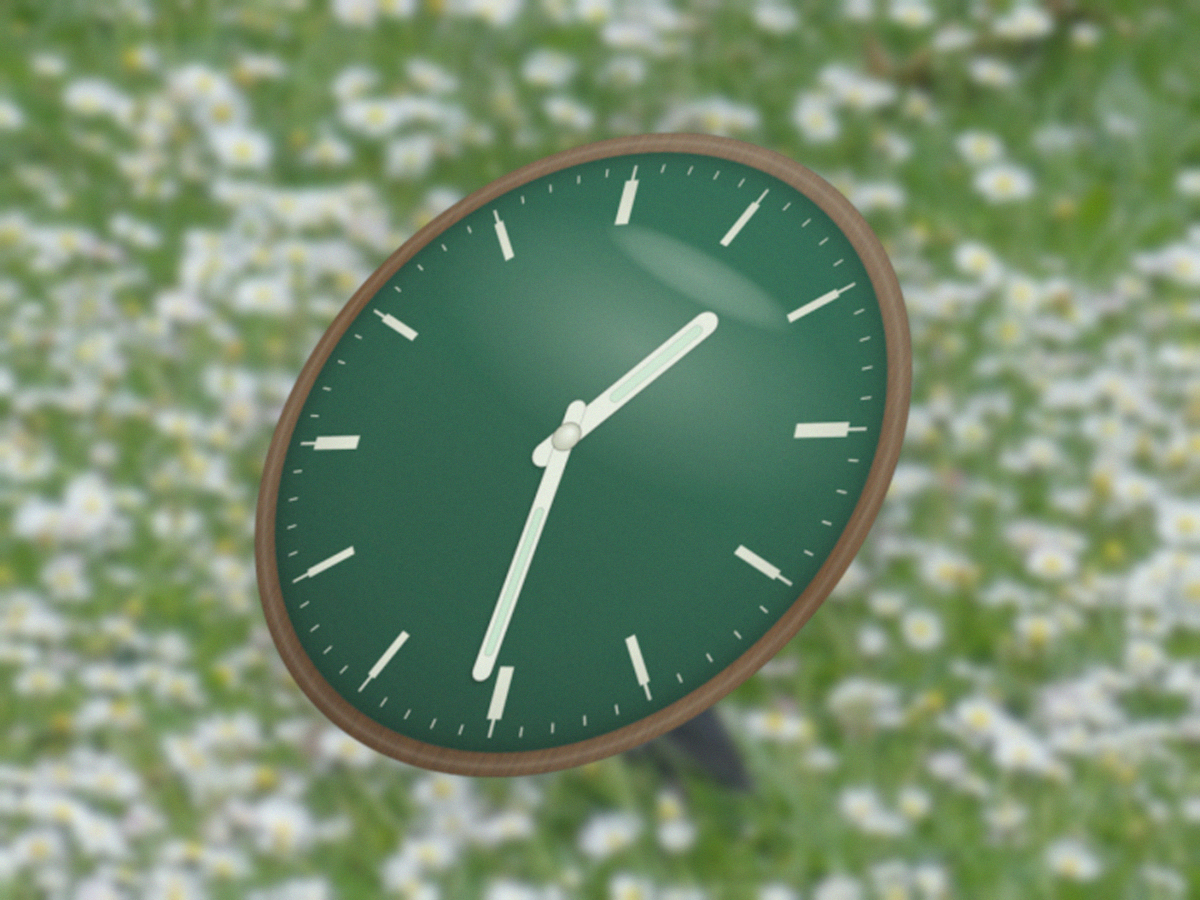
1:31
